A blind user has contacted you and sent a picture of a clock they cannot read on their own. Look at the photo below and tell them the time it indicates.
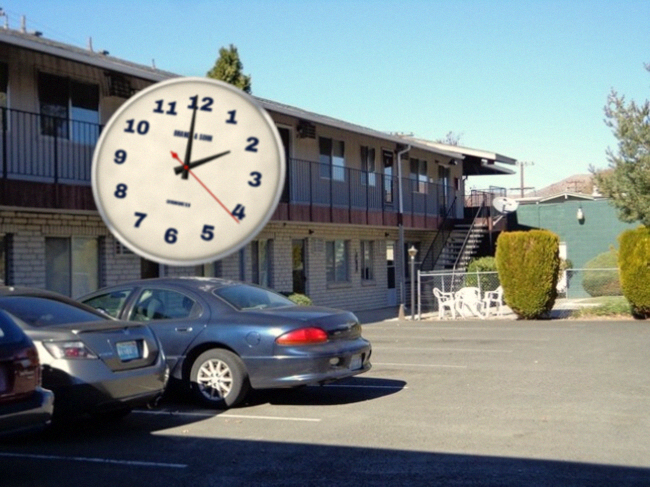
1:59:21
